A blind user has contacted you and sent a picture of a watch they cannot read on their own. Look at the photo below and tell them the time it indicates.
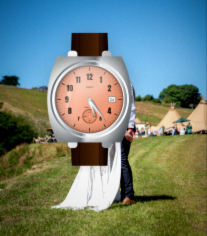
5:24
